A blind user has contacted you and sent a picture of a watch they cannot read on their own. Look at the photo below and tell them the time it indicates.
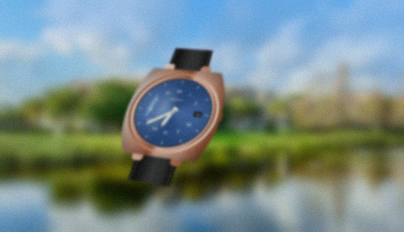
6:39
